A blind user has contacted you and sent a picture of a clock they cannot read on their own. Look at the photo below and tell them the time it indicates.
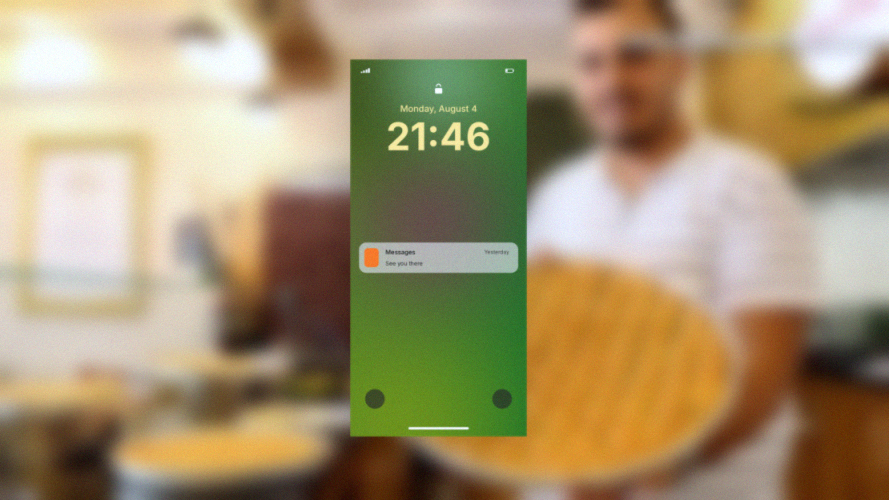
21:46
